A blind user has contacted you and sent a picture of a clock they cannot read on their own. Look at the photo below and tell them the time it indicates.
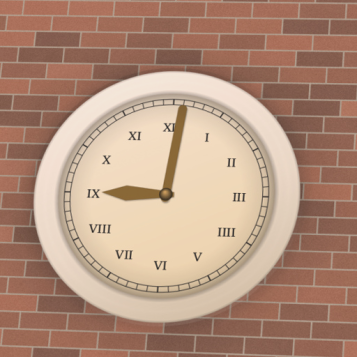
9:01
